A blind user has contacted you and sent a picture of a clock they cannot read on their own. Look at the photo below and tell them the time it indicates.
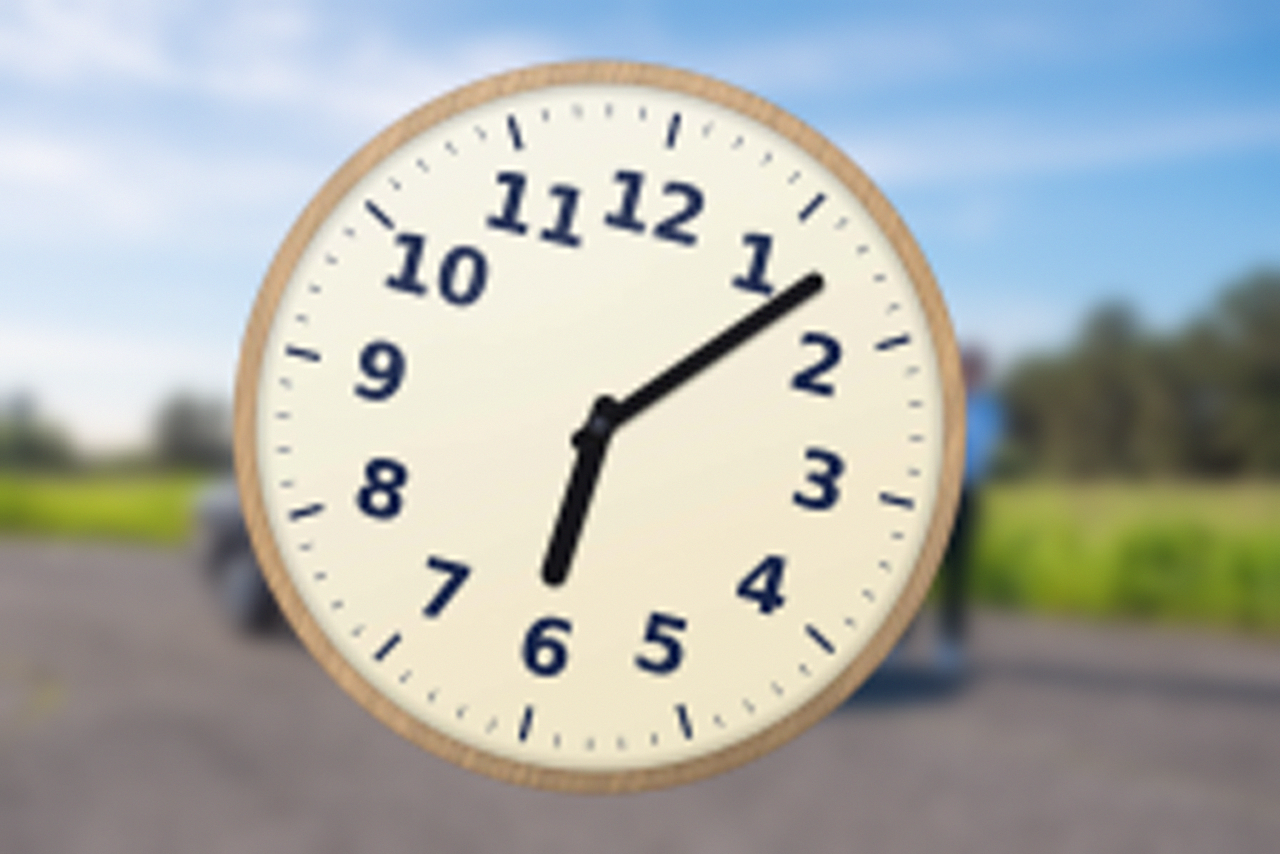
6:07
